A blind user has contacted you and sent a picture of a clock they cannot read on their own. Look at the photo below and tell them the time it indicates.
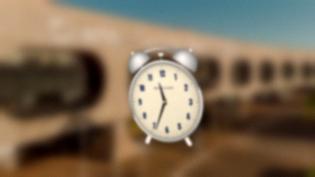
11:34
